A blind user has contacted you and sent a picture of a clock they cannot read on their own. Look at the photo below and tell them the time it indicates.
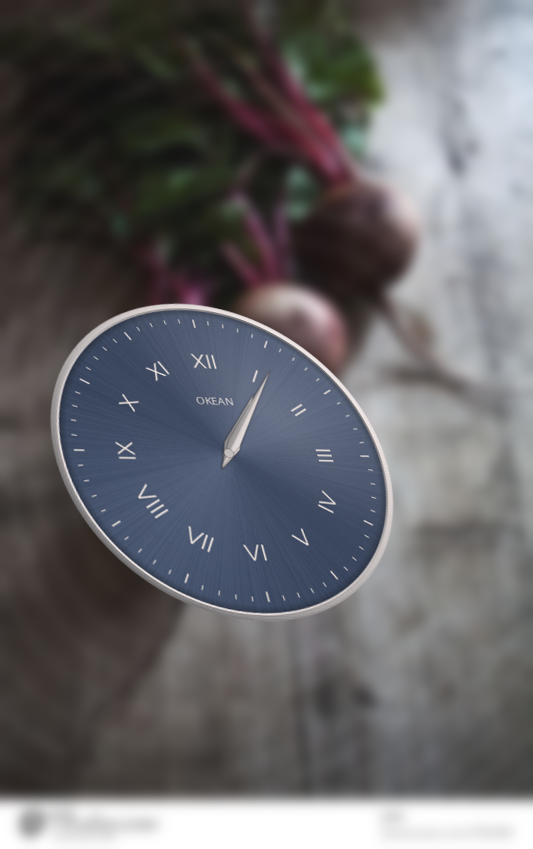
1:06
